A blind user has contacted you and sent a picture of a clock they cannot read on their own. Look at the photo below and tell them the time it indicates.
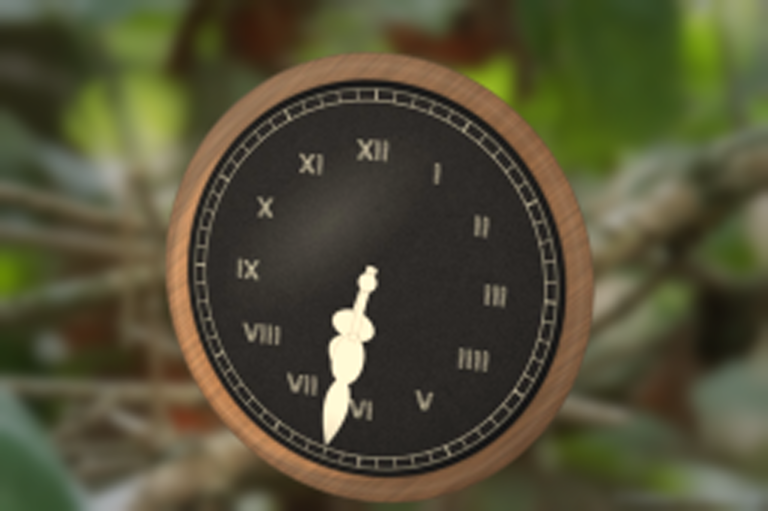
6:32
